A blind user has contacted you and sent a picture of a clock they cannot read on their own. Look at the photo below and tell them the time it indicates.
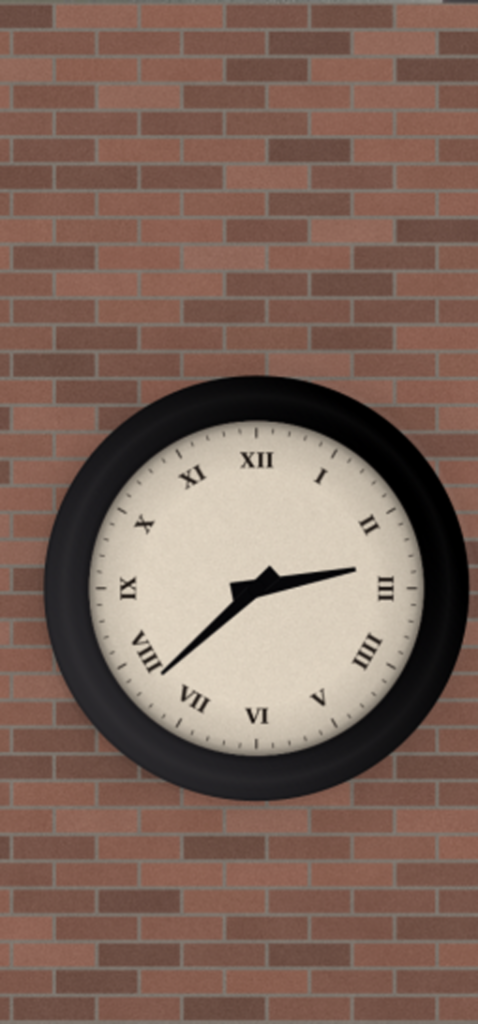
2:38
